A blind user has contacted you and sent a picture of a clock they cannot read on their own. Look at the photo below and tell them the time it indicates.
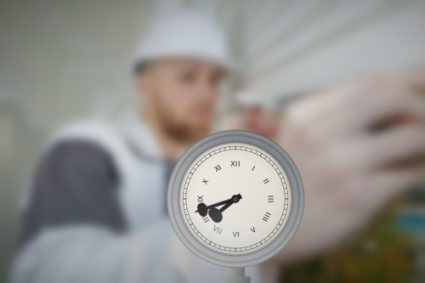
7:42
